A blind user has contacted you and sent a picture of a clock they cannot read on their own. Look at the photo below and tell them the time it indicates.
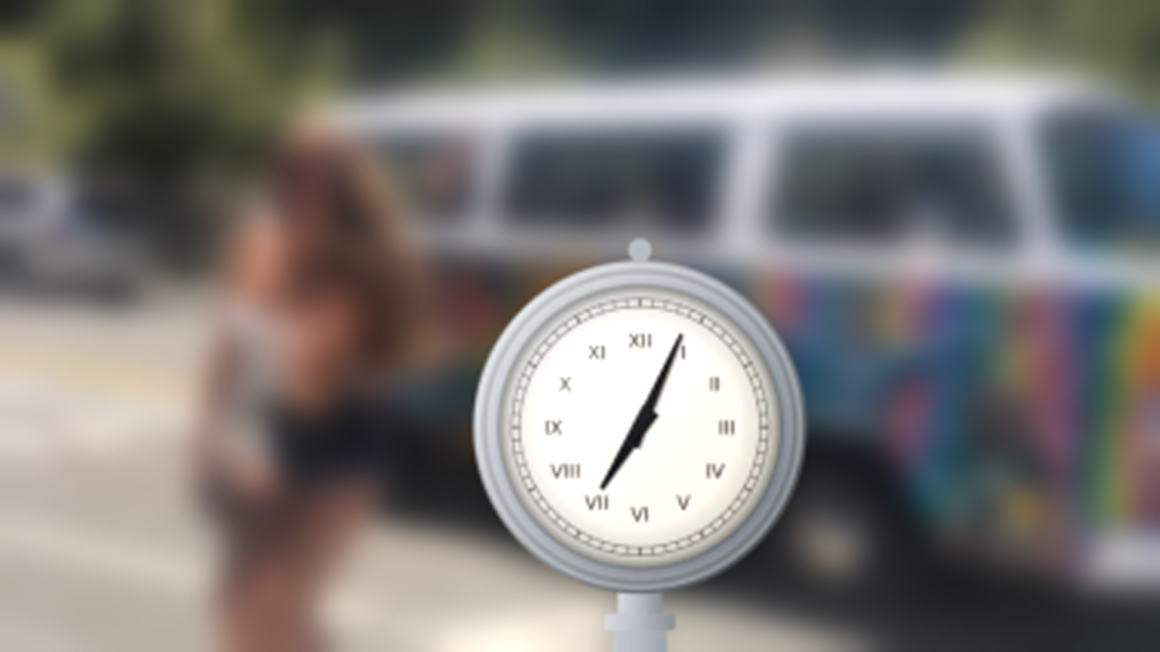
7:04
